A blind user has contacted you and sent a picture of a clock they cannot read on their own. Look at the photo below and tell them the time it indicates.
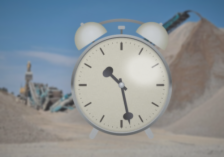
10:28
